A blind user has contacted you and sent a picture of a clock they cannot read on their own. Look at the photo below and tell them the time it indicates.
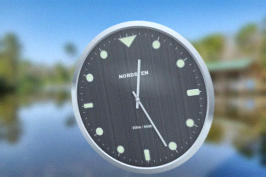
12:26
